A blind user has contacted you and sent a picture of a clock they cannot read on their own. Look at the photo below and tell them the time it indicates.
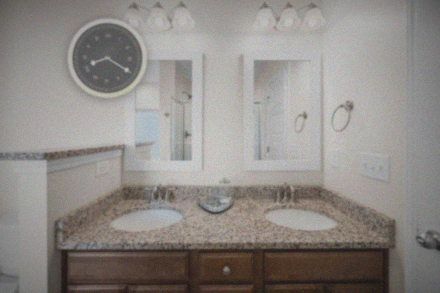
8:20
